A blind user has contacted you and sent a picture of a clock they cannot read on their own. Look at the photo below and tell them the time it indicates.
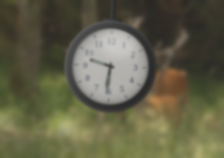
9:31
